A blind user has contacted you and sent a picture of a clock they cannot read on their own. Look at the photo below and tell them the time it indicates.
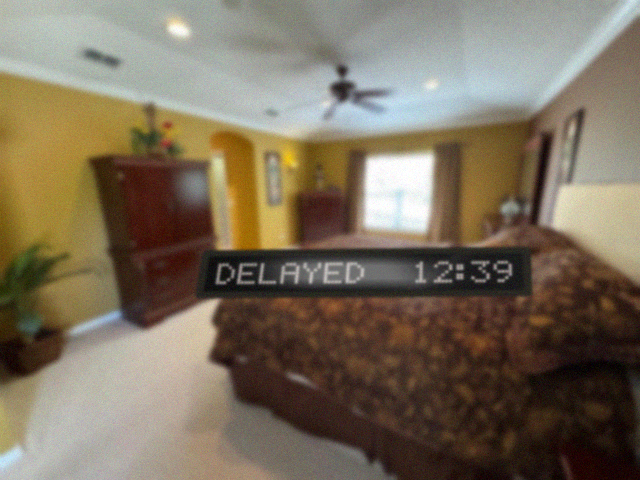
12:39
